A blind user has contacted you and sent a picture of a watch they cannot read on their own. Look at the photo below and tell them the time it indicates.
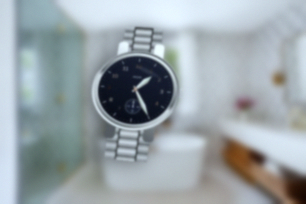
1:25
